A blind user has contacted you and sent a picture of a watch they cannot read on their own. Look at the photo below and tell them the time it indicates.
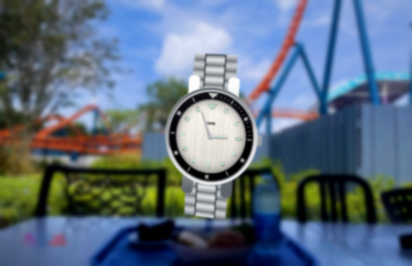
2:56
